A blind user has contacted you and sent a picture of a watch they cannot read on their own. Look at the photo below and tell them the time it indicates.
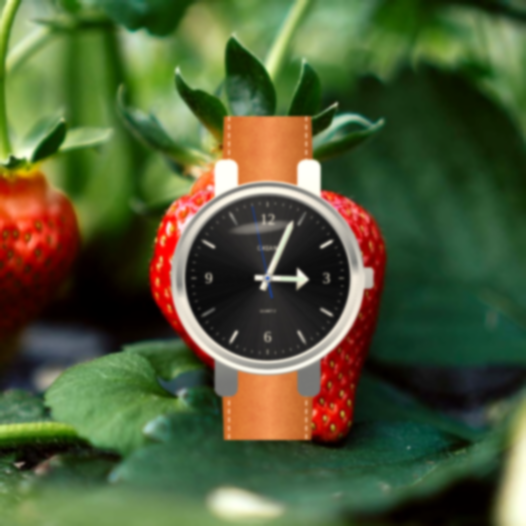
3:03:58
